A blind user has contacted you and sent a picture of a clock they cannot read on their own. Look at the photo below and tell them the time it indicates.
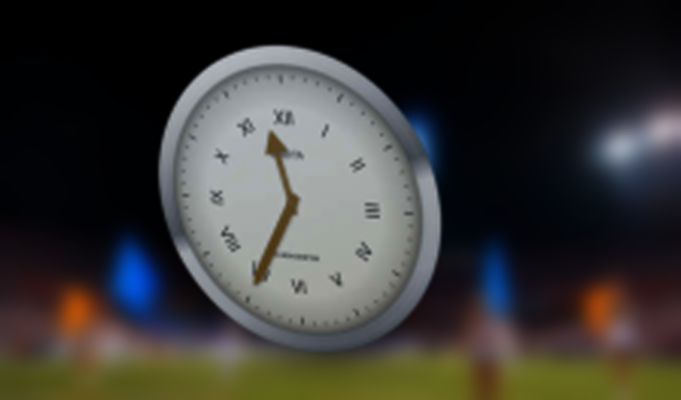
11:35
